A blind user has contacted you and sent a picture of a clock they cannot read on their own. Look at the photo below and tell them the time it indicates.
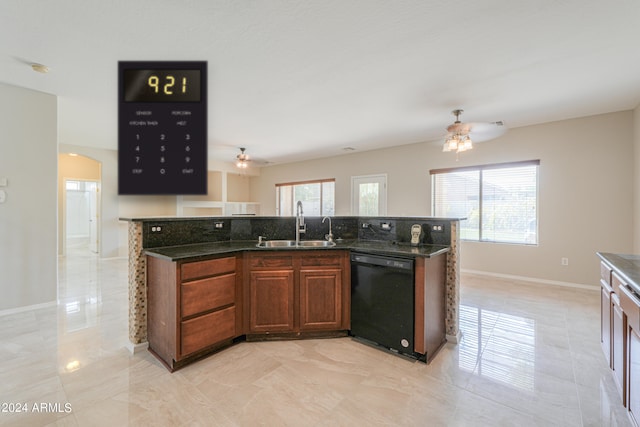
9:21
